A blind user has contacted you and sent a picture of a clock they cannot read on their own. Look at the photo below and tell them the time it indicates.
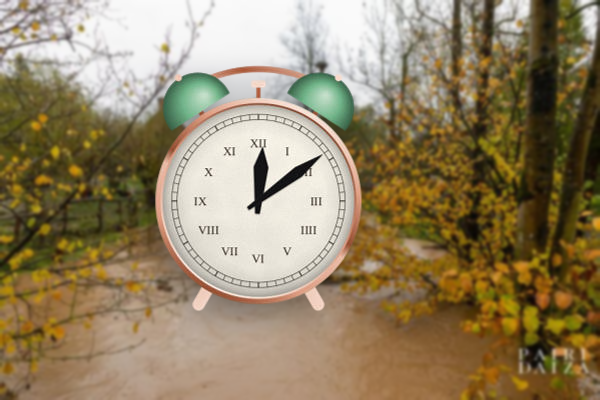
12:09
